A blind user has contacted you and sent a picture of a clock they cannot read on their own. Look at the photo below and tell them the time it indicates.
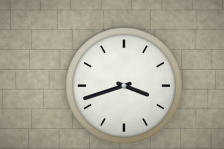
3:42
